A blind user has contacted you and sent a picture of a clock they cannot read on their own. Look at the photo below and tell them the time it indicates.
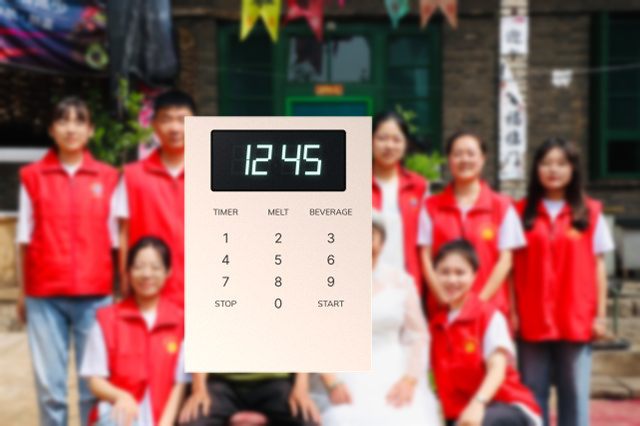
12:45
